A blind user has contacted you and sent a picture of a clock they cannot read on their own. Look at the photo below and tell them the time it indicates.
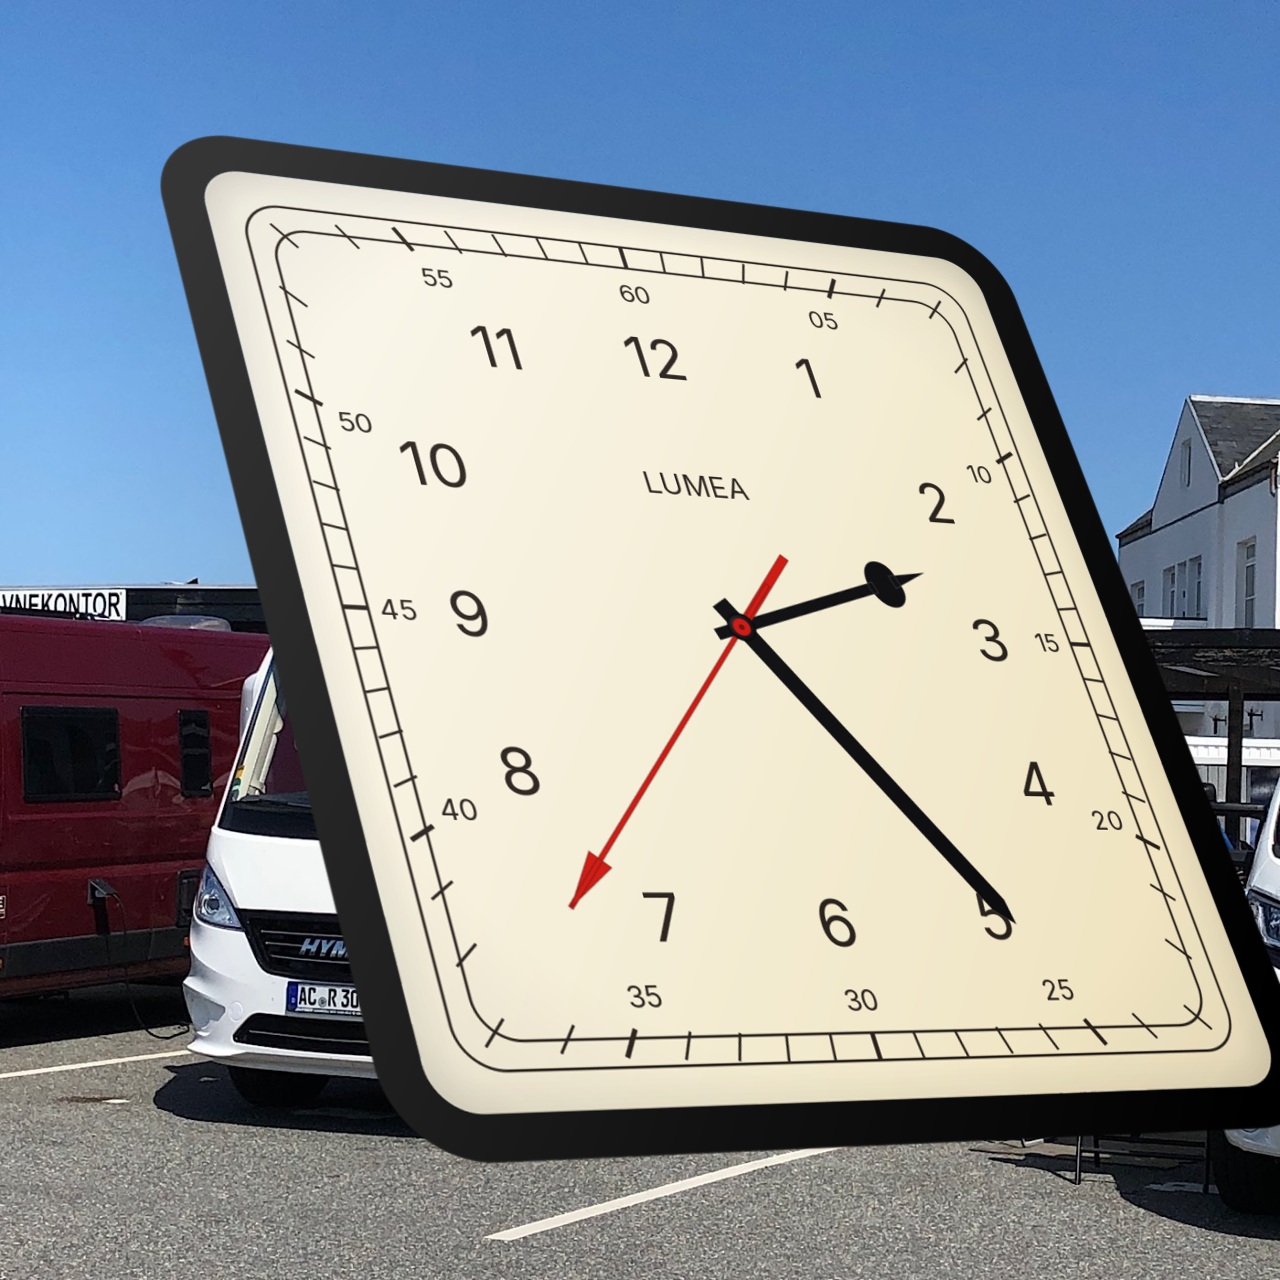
2:24:37
